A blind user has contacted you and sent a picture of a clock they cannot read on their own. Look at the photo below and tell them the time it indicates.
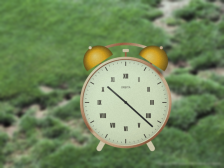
10:22
